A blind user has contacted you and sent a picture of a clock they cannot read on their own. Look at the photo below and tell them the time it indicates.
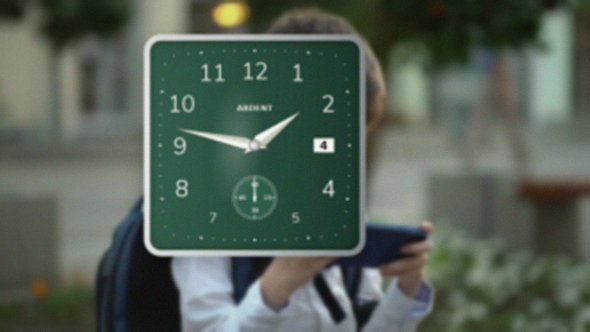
1:47
